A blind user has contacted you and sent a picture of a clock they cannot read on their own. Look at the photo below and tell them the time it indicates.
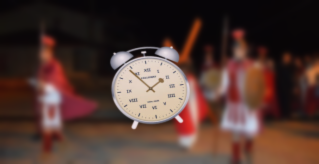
1:54
